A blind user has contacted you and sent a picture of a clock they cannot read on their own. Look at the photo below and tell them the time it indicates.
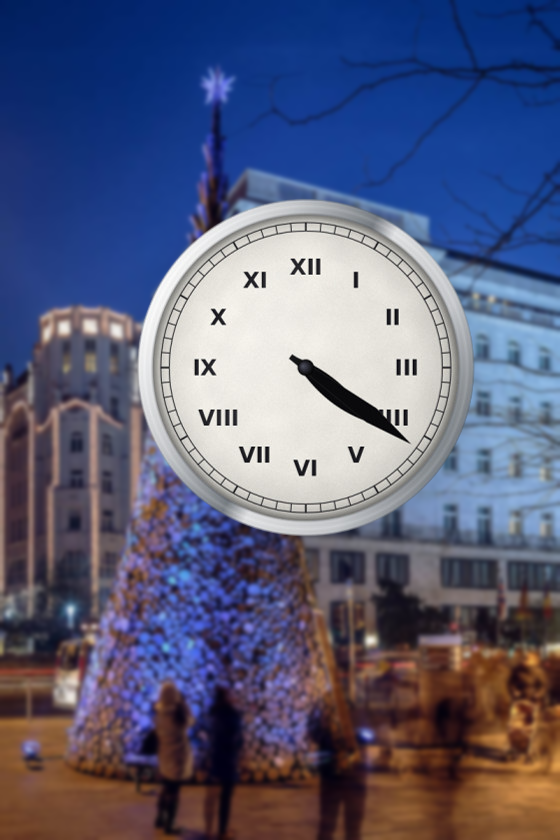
4:21
